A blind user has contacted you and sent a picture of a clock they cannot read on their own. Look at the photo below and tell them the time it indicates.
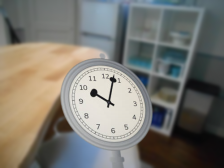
10:03
